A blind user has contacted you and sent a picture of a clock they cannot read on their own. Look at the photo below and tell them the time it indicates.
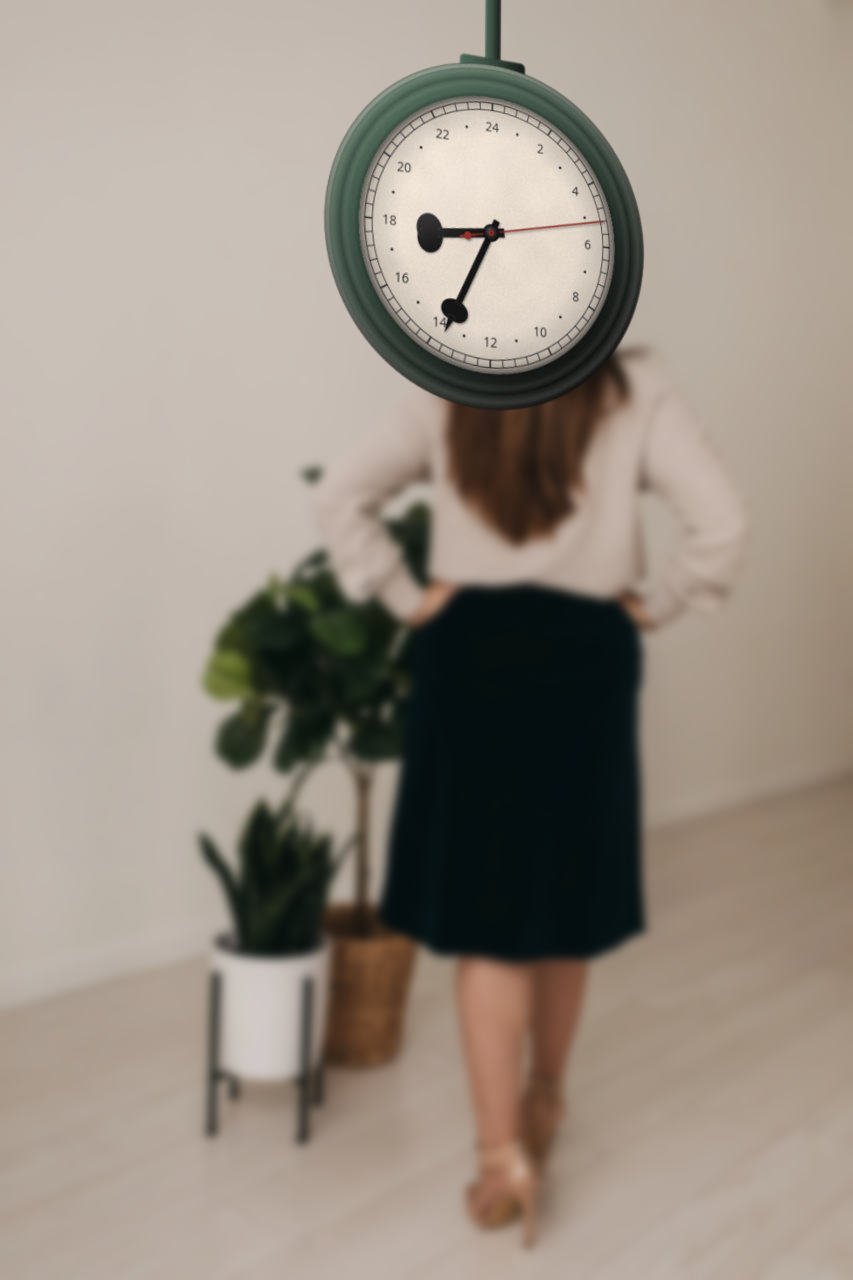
17:34:13
